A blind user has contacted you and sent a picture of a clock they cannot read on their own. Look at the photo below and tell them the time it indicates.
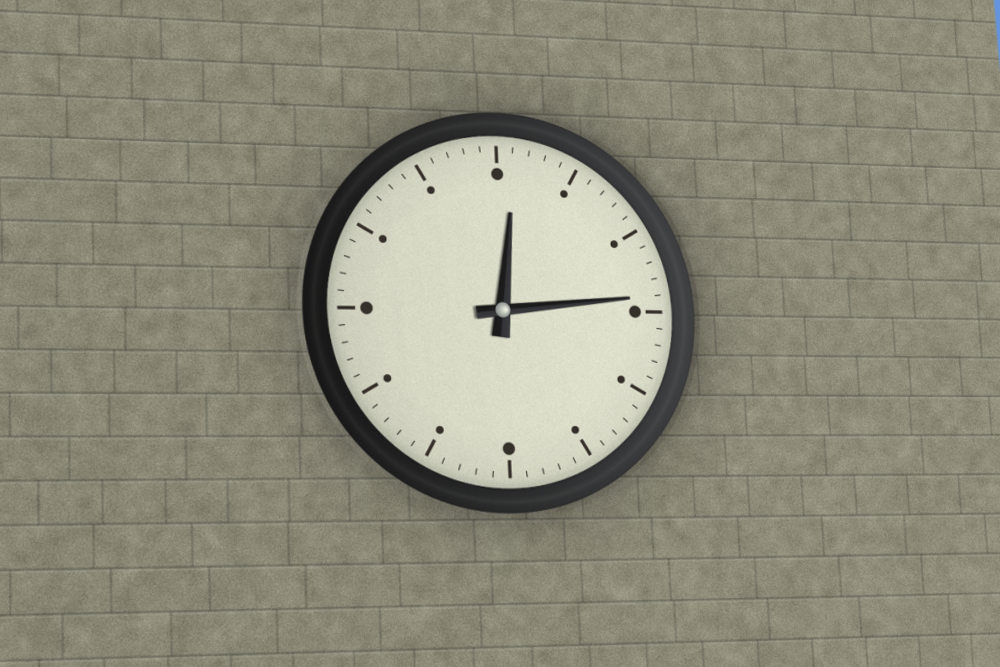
12:14
